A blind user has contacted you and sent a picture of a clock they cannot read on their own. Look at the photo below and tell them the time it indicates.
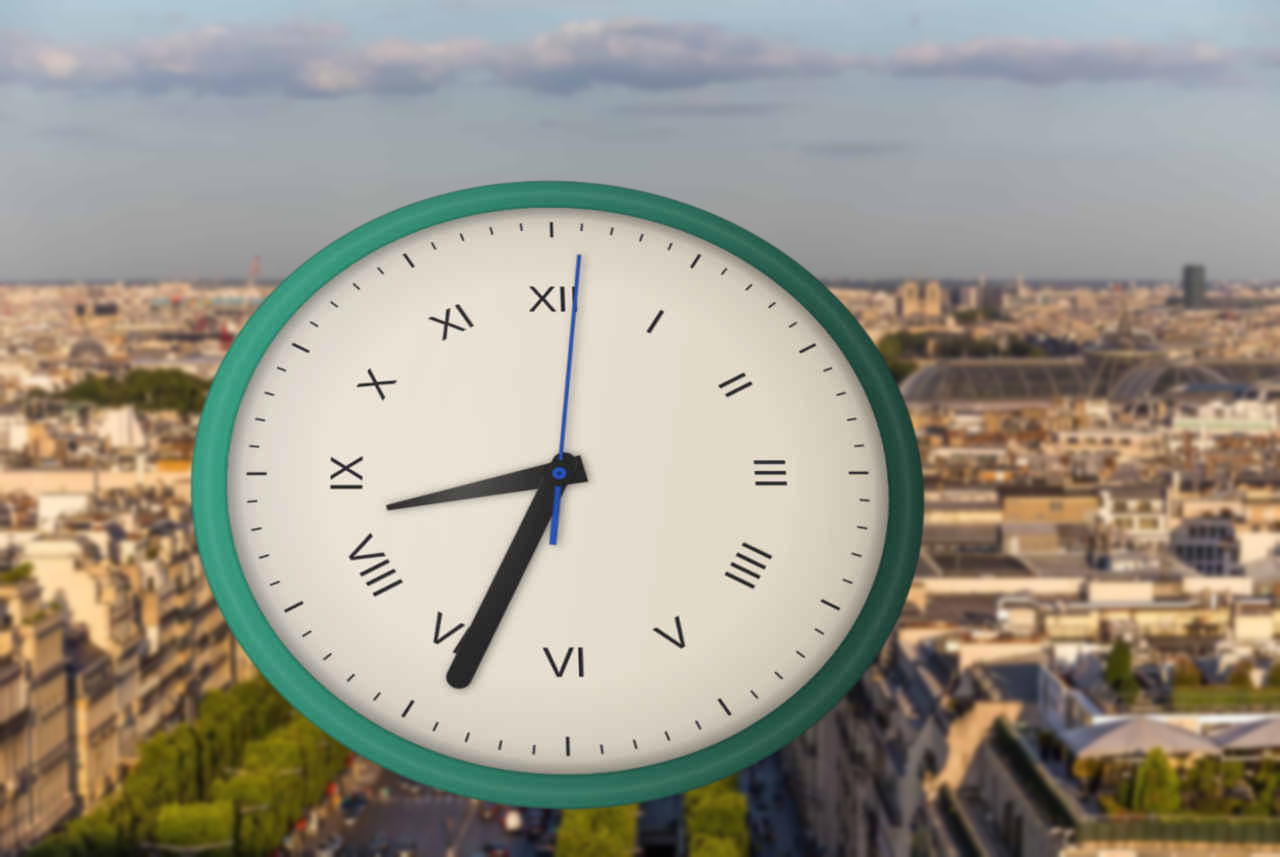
8:34:01
